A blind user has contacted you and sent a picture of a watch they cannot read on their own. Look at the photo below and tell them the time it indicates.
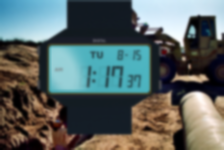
1:17:37
